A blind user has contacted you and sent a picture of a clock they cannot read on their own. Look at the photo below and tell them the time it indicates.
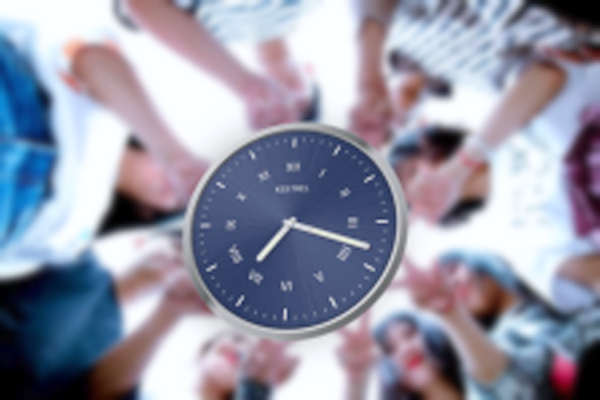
7:18
